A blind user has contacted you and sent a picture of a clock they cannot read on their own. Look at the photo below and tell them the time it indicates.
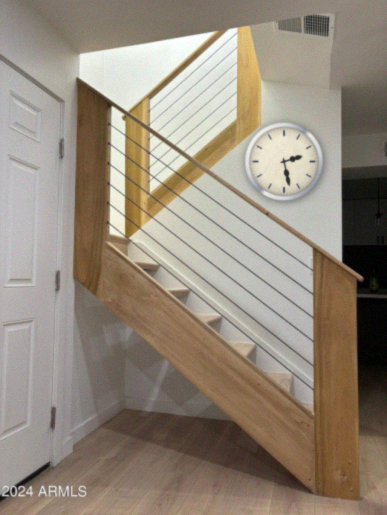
2:28
